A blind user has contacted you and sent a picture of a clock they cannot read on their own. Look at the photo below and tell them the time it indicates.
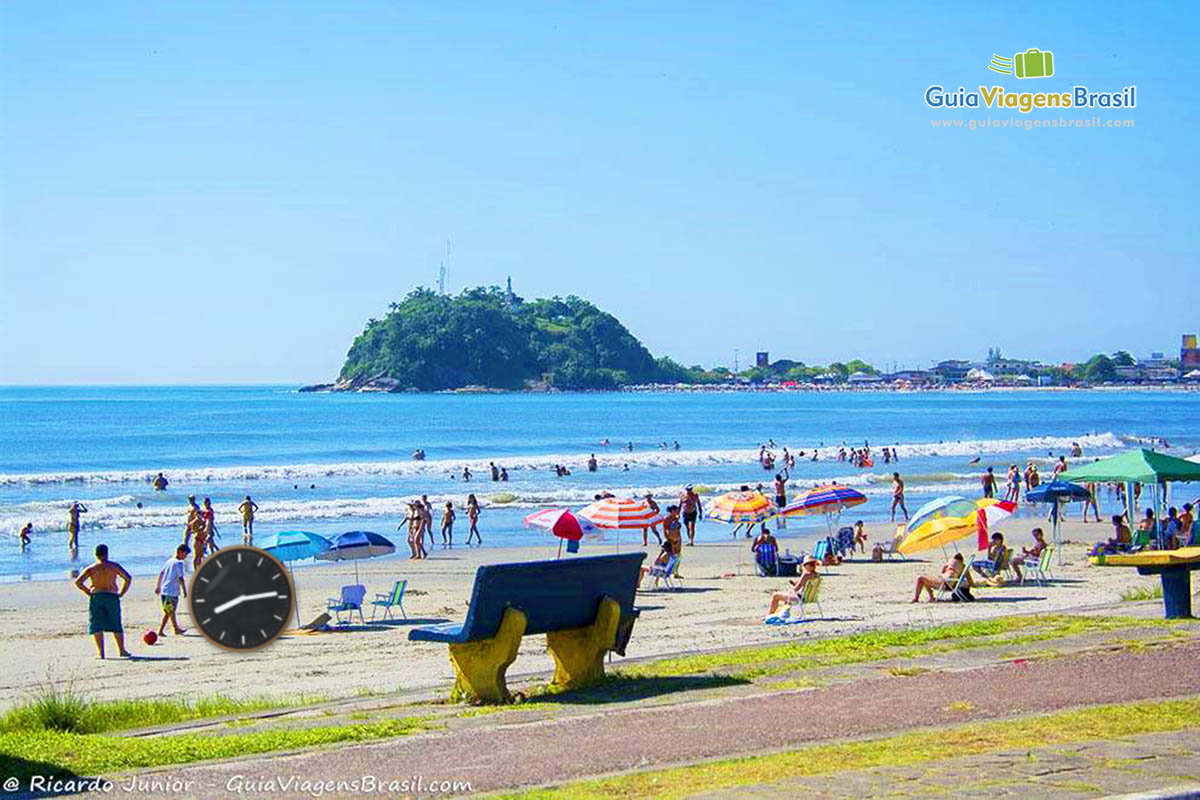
8:14
